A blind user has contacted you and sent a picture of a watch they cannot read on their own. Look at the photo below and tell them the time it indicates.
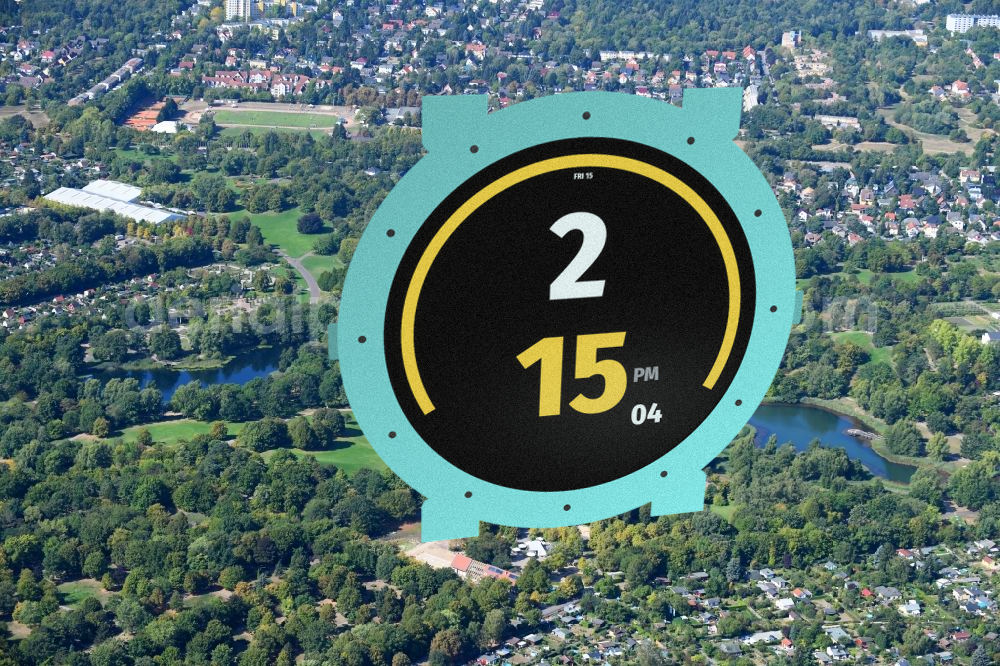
2:15:04
